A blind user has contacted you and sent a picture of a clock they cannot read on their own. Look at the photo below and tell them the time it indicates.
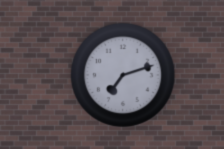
7:12
